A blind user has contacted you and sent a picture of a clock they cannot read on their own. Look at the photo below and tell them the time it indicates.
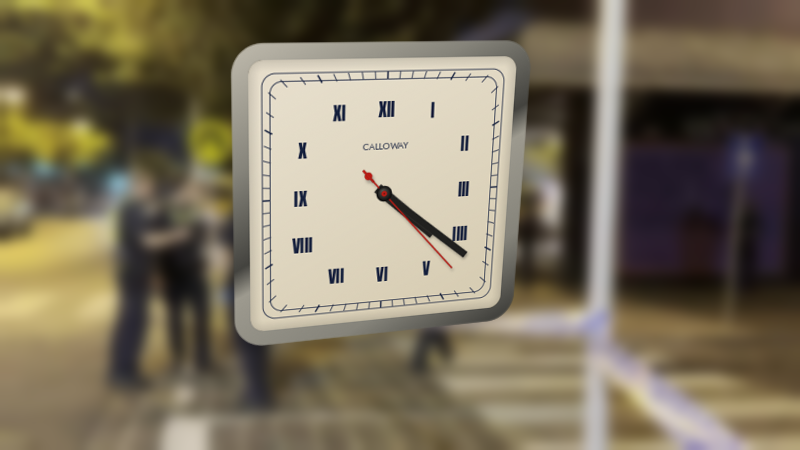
4:21:23
